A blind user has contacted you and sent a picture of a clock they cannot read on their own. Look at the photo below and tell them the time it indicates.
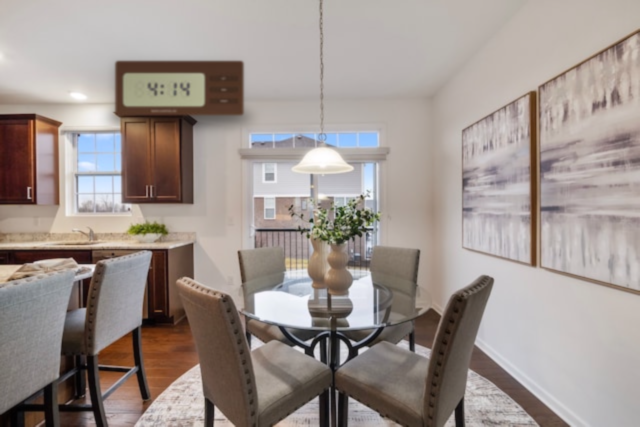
4:14
